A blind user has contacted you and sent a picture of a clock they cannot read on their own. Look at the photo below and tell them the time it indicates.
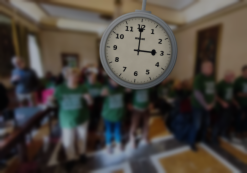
3:00
